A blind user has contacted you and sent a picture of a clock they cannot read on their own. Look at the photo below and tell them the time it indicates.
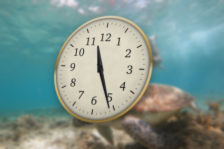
11:26
